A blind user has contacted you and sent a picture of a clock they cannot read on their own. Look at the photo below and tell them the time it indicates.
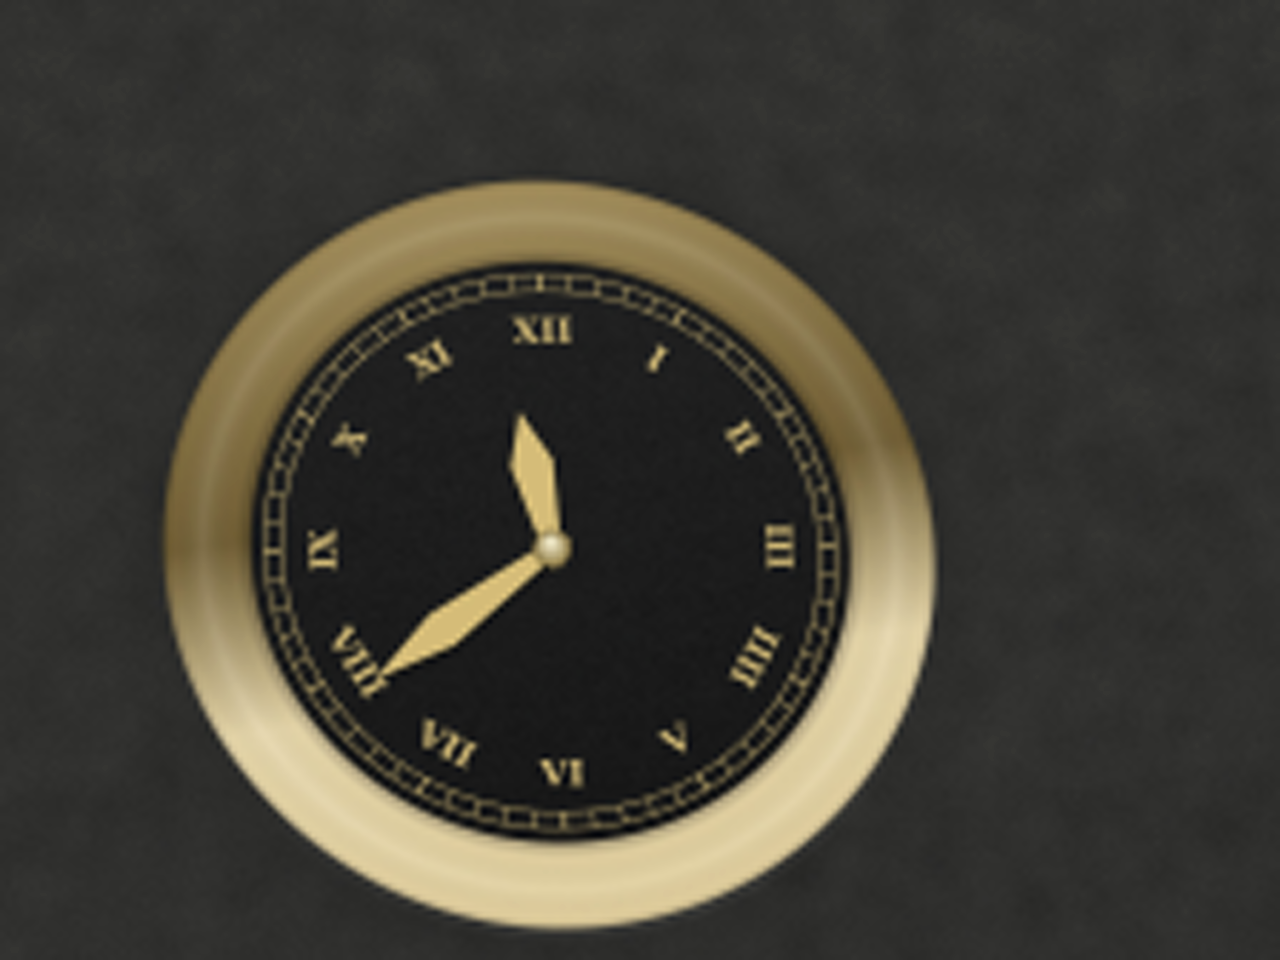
11:39
